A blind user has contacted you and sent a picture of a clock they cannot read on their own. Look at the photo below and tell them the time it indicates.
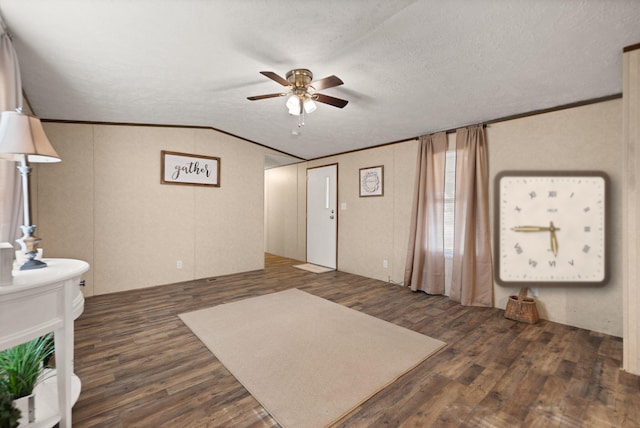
5:45
